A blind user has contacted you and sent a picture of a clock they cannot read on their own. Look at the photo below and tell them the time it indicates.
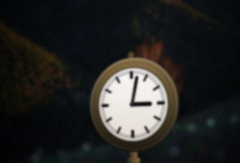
3:02
